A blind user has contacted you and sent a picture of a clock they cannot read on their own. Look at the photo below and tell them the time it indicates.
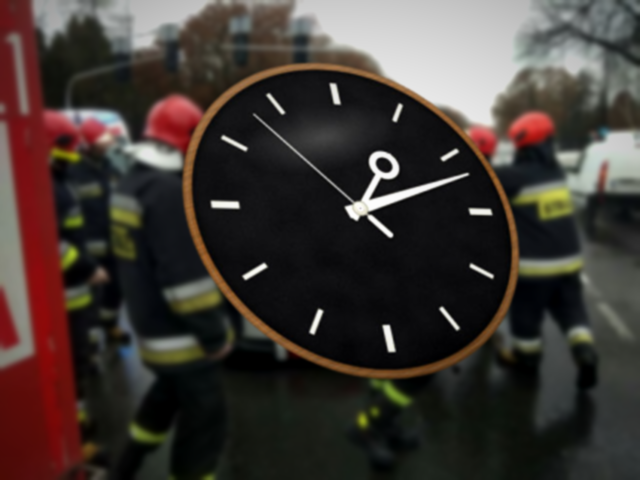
1:11:53
